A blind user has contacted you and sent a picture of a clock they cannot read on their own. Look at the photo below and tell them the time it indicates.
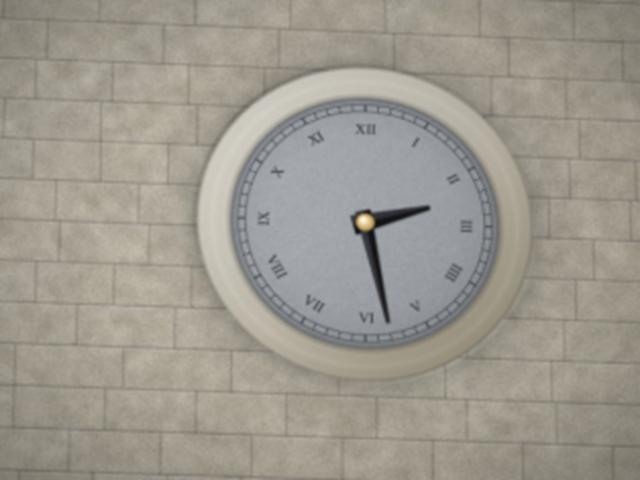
2:28
